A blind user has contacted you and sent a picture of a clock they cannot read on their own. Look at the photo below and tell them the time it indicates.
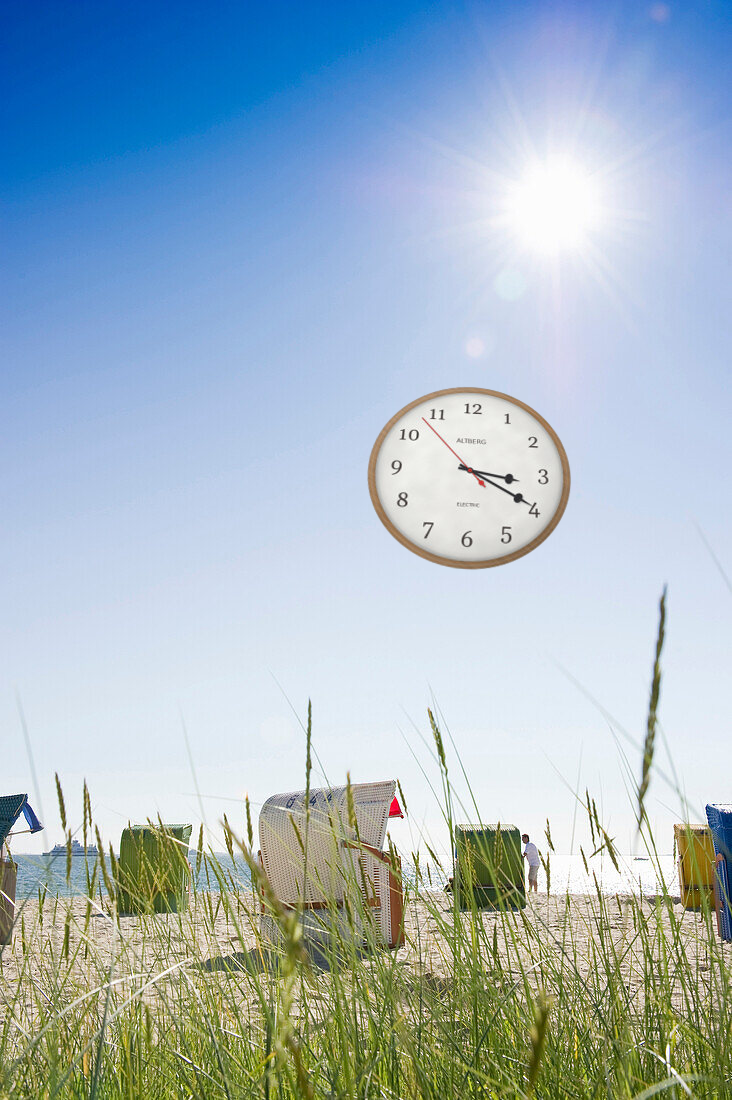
3:19:53
